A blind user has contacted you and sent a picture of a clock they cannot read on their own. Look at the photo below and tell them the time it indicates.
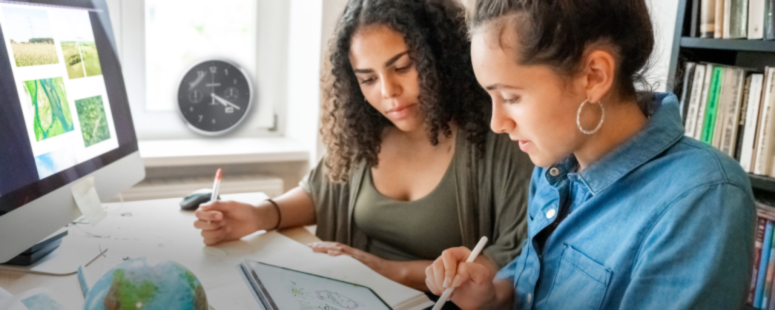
4:20
